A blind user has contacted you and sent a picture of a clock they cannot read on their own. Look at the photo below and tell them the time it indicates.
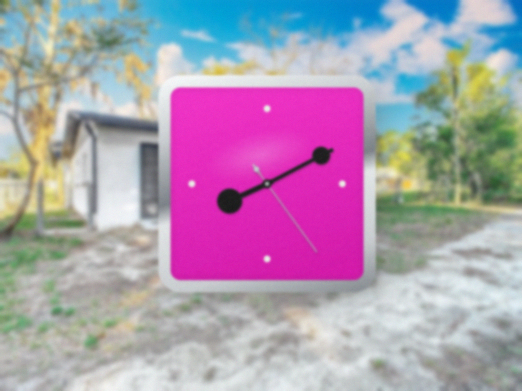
8:10:24
